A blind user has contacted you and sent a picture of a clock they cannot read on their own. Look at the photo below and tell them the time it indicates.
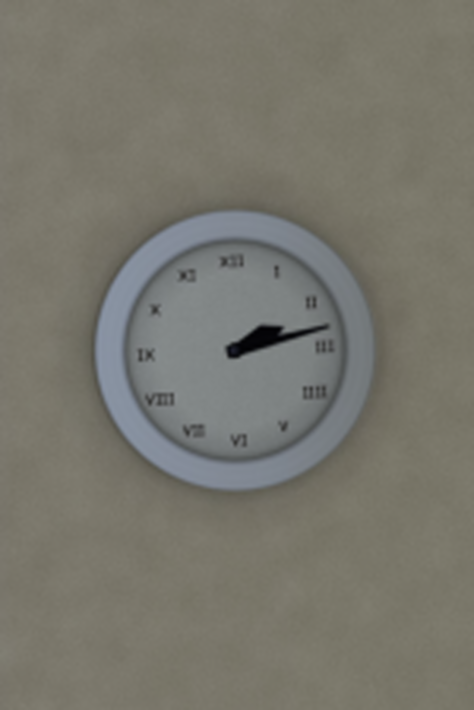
2:13
